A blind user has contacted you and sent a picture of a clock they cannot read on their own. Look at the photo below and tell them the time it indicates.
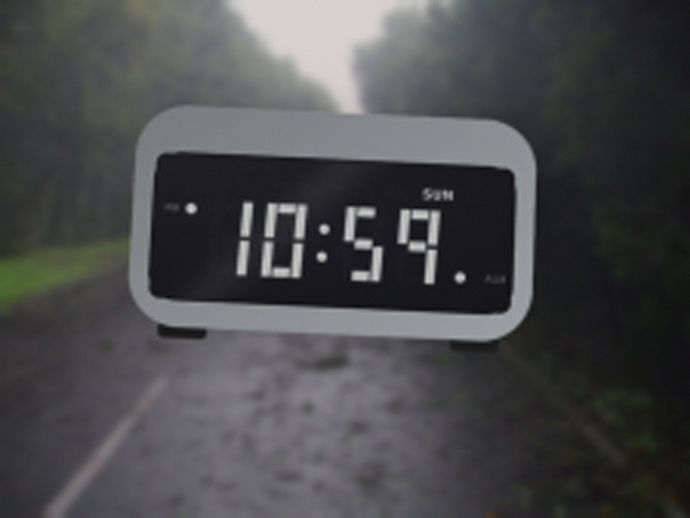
10:59
